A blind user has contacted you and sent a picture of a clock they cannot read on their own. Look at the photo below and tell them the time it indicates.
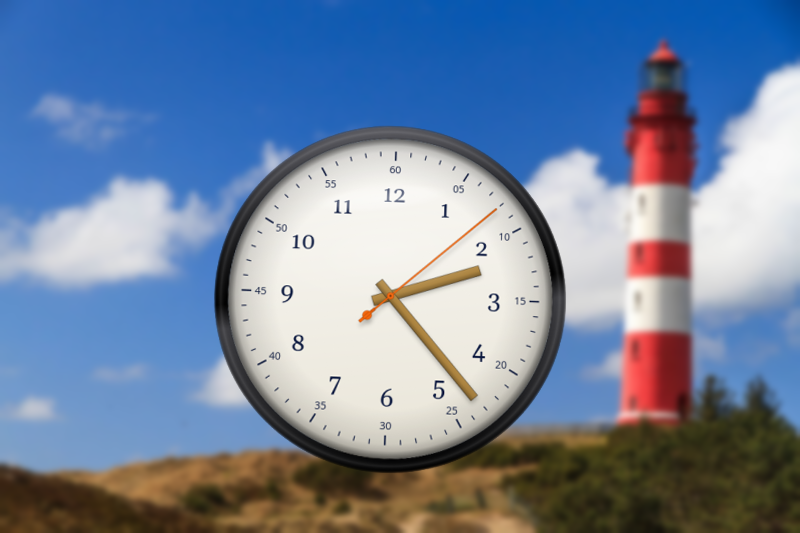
2:23:08
